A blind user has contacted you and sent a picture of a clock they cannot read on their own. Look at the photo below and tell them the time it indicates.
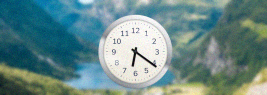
6:21
